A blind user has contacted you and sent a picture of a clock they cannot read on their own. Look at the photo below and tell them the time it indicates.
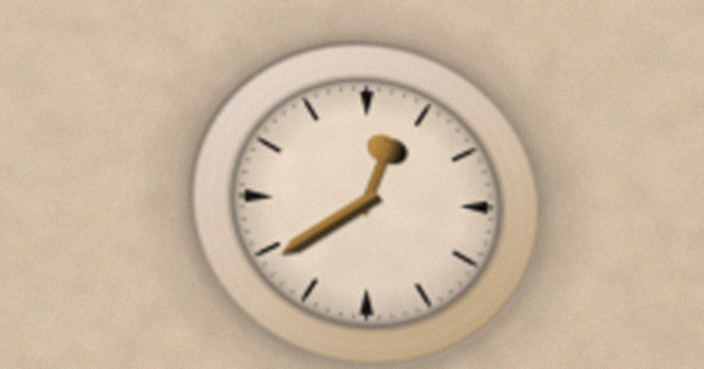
12:39
